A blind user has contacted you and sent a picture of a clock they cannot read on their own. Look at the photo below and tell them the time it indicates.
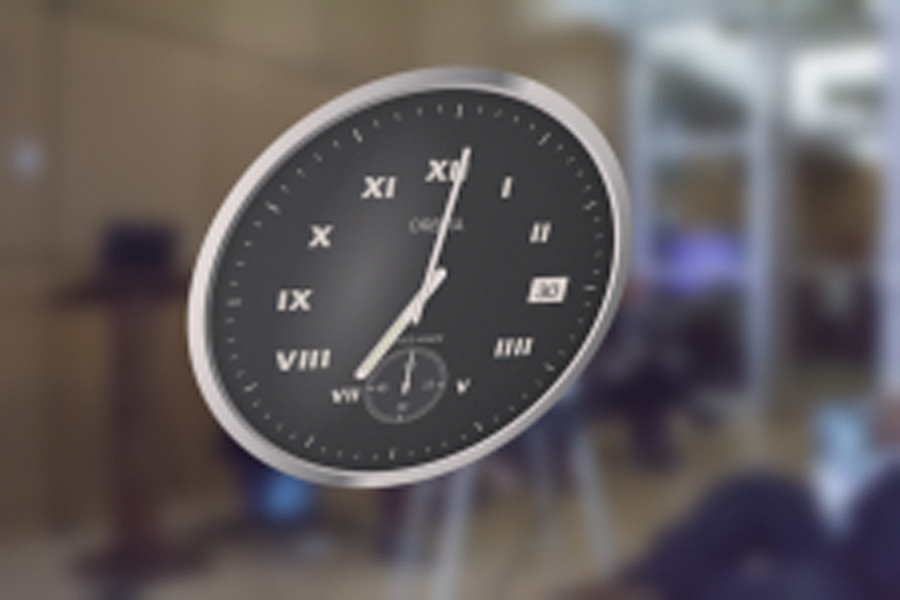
7:01
